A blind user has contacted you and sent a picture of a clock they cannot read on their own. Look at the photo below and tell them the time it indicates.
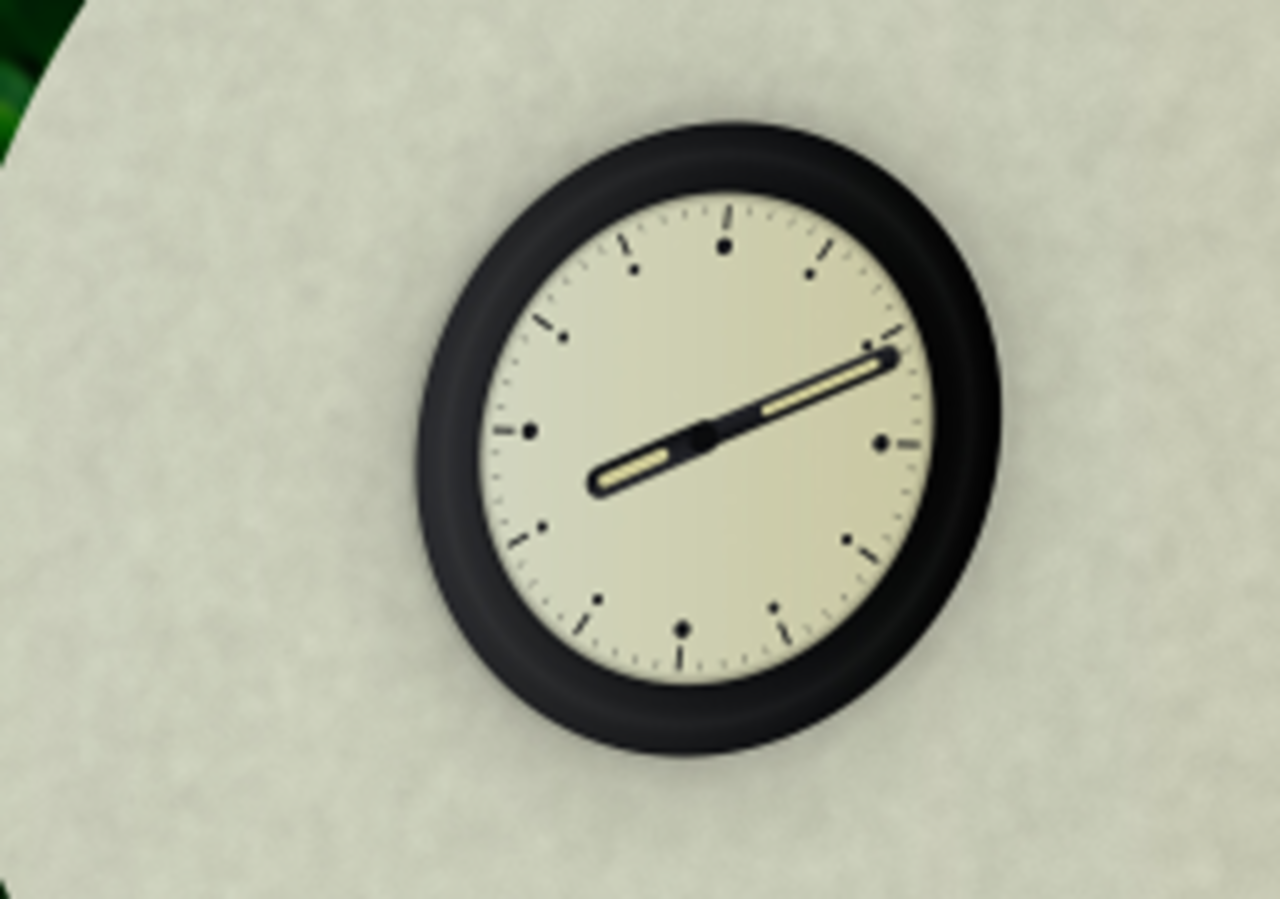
8:11
